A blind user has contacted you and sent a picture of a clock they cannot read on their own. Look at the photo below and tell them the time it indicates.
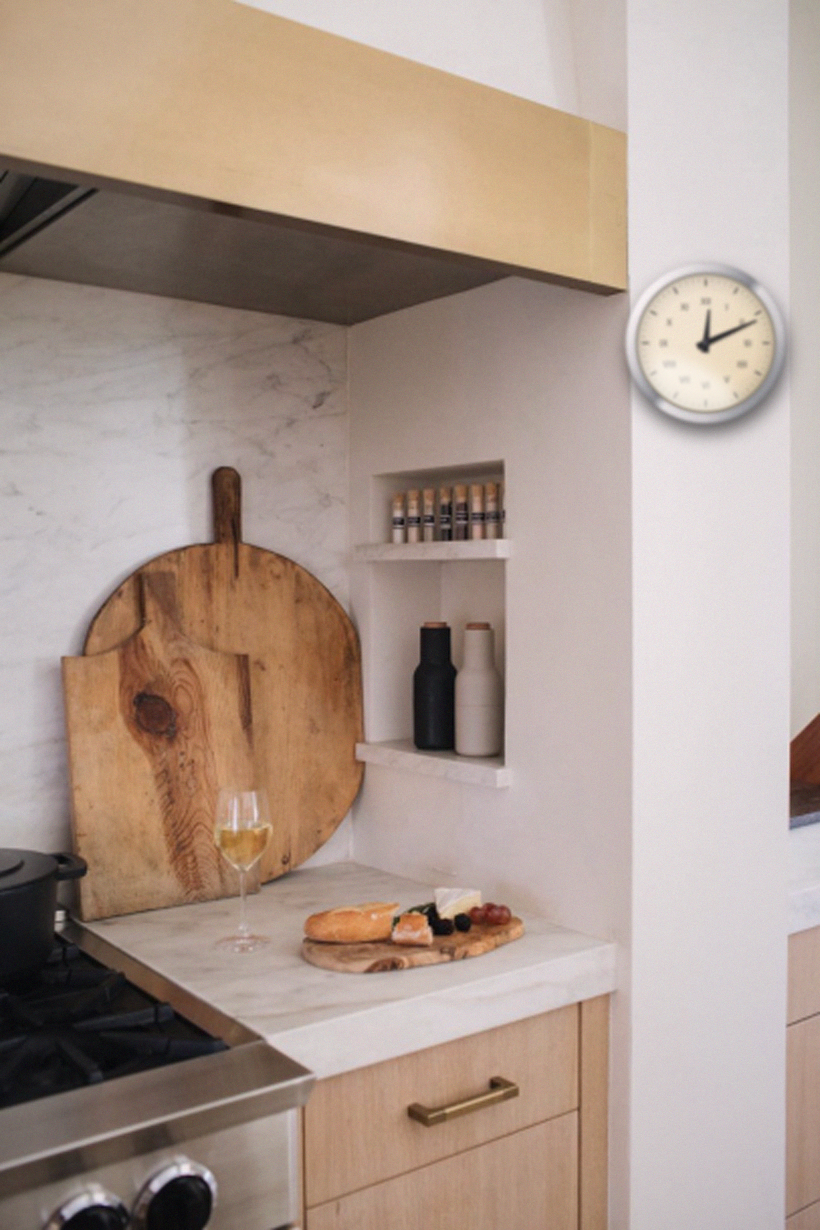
12:11
